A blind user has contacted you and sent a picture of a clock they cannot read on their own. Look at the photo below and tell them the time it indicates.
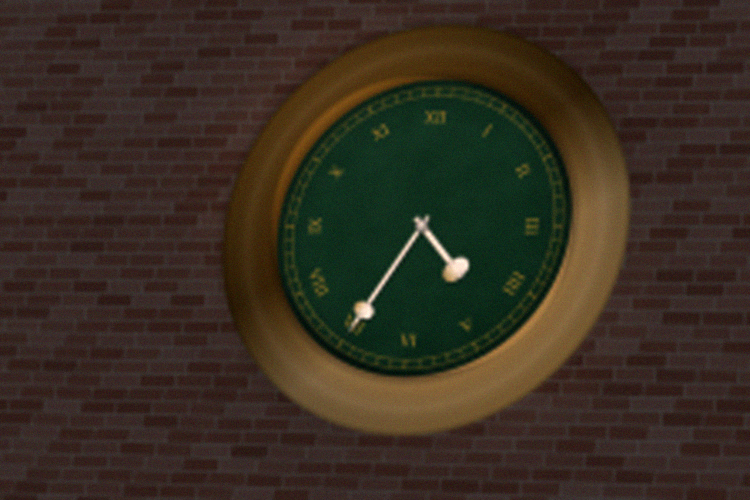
4:35
